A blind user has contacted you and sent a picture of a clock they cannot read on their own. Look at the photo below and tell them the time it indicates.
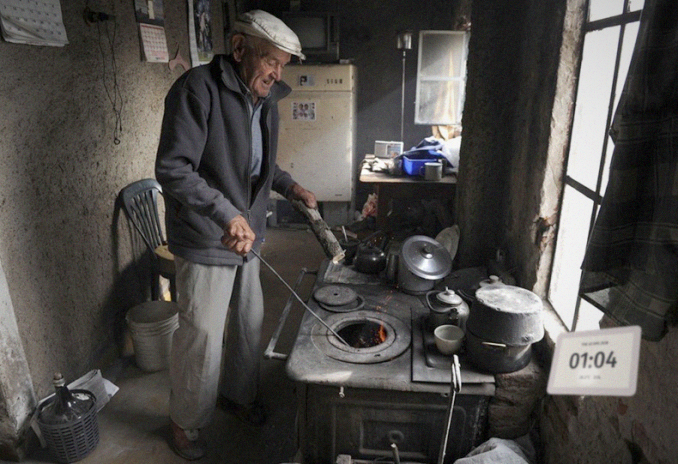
1:04
